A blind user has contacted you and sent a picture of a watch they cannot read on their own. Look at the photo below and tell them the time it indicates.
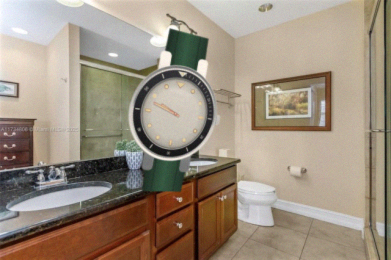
9:48
